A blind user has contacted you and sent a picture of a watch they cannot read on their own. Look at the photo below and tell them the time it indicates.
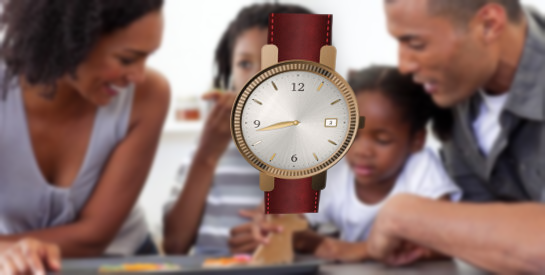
8:43
